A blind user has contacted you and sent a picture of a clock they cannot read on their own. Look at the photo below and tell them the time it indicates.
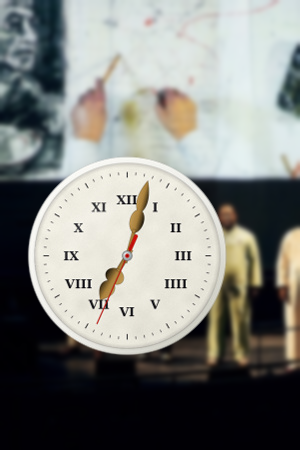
7:02:34
